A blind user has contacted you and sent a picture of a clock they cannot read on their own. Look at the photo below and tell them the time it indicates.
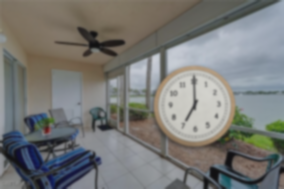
7:00
